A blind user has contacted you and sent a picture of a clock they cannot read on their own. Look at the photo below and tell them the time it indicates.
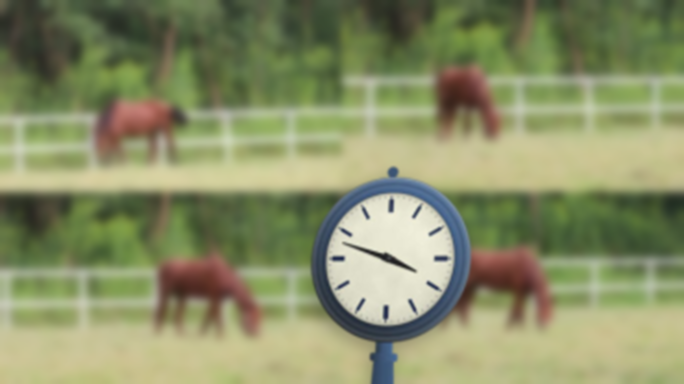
3:48
